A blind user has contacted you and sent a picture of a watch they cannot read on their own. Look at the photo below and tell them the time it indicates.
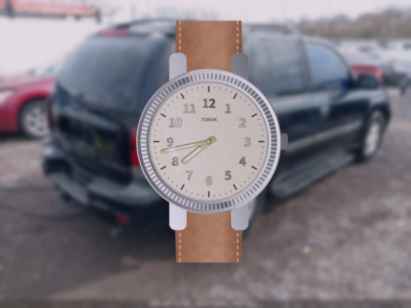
7:43
